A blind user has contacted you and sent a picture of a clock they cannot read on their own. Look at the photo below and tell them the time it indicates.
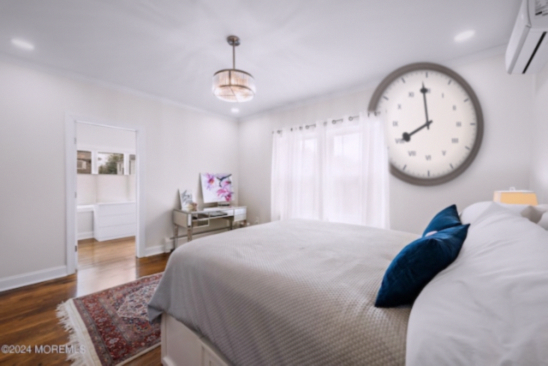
7:59
